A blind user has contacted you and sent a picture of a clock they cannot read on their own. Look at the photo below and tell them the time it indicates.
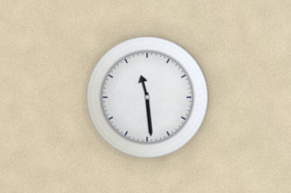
11:29
